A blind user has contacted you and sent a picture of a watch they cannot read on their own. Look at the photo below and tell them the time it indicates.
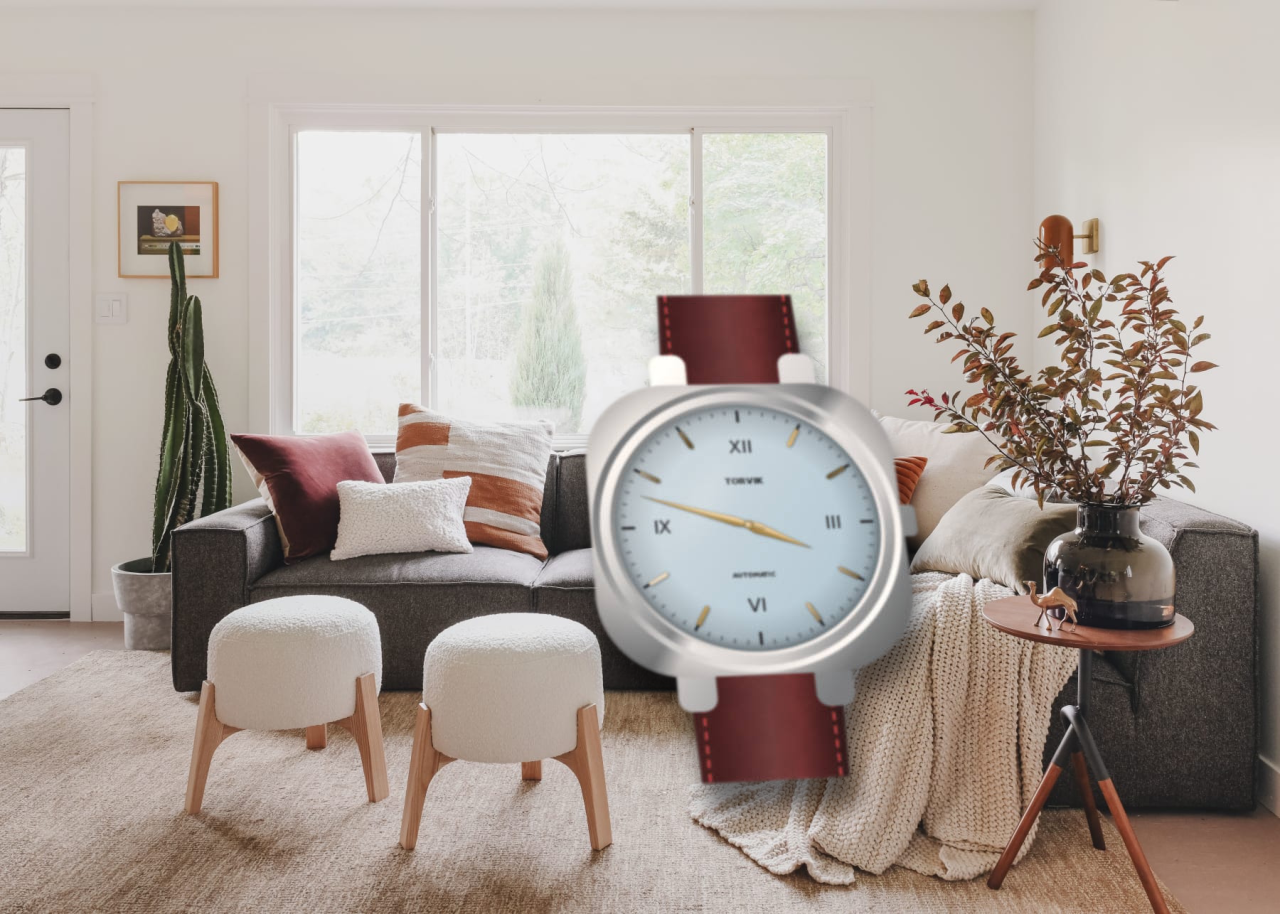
3:48
